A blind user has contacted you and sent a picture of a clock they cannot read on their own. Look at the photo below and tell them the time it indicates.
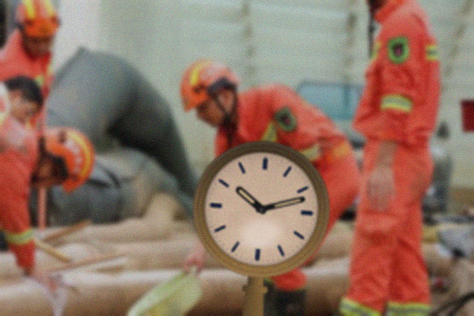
10:12
